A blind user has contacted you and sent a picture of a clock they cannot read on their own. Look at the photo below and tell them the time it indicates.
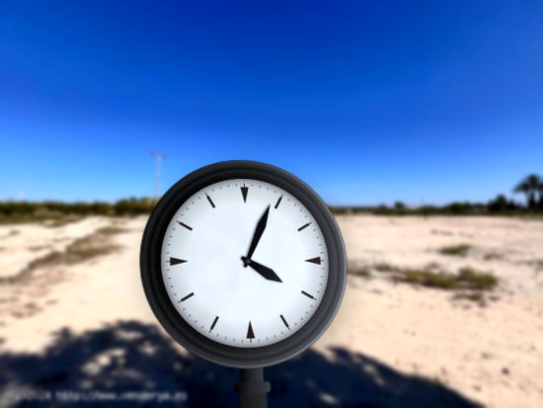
4:04
